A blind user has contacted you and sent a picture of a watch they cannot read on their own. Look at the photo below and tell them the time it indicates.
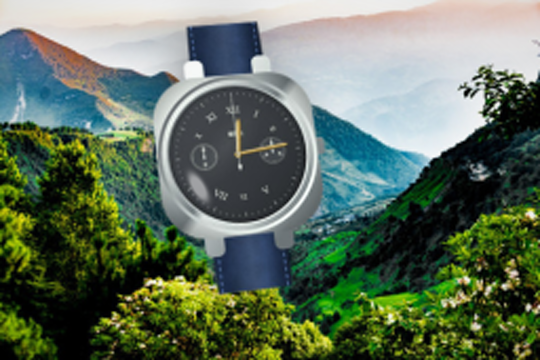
12:14
